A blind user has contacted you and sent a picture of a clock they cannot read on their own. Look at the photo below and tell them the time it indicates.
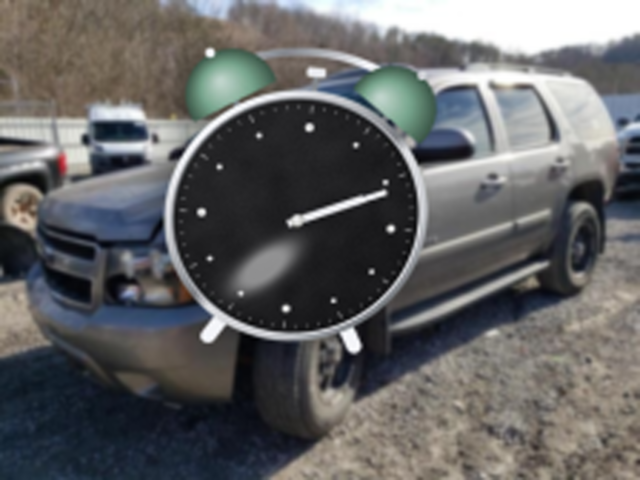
2:11
